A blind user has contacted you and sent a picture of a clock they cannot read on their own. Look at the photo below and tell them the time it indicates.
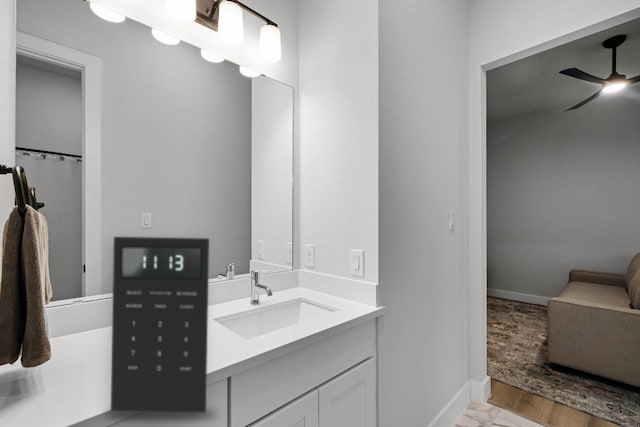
11:13
